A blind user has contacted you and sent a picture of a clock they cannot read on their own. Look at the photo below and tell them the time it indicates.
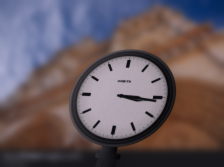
3:16
